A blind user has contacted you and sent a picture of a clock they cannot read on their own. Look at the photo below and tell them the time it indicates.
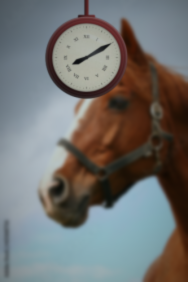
8:10
